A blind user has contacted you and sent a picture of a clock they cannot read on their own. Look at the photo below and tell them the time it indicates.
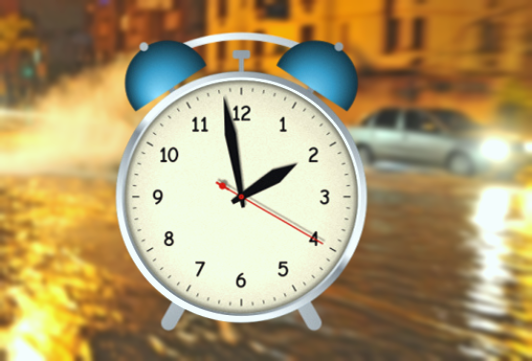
1:58:20
